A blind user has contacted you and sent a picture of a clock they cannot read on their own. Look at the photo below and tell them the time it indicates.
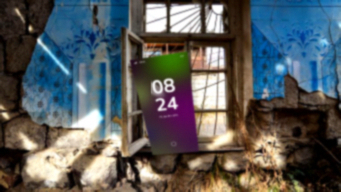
8:24
